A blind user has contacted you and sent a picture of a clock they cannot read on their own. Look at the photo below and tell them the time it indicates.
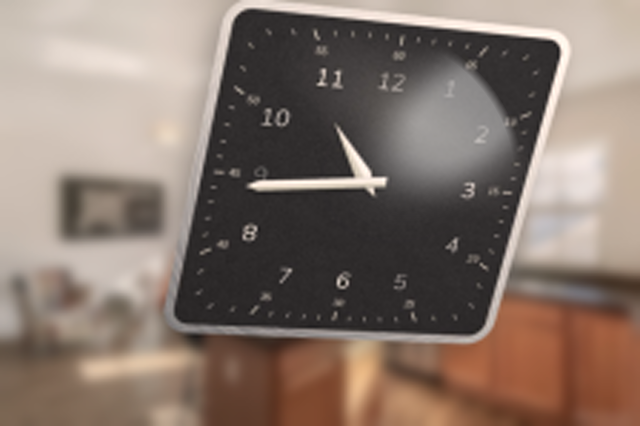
10:44
